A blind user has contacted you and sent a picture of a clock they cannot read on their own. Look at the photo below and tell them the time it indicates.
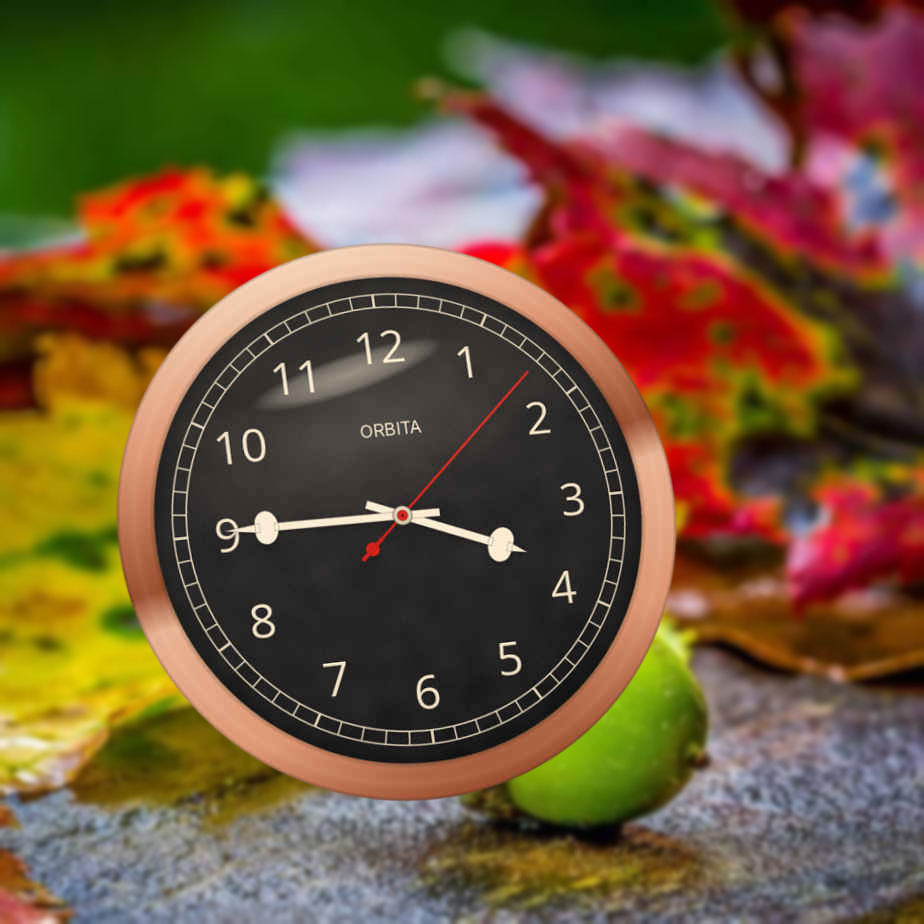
3:45:08
